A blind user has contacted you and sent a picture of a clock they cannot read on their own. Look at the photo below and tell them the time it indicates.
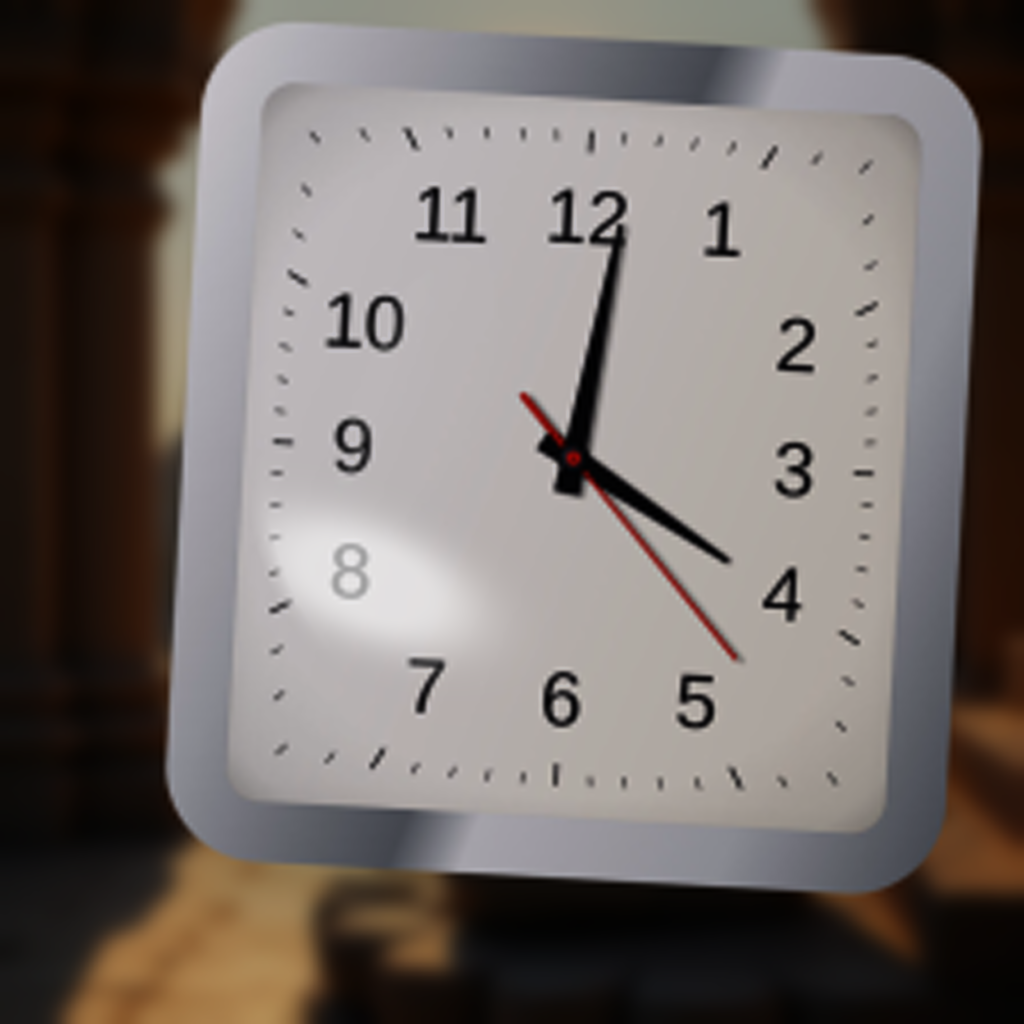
4:01:23
